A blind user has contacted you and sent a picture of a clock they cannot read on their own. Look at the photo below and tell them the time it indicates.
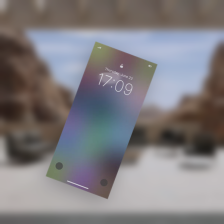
17:09
